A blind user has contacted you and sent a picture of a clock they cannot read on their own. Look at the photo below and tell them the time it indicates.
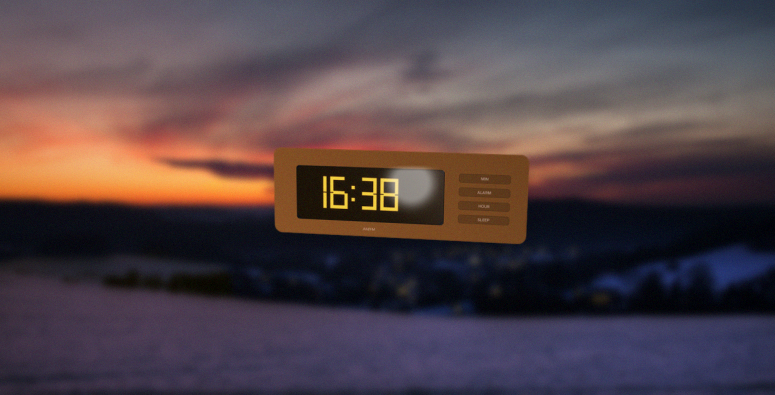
16:38
